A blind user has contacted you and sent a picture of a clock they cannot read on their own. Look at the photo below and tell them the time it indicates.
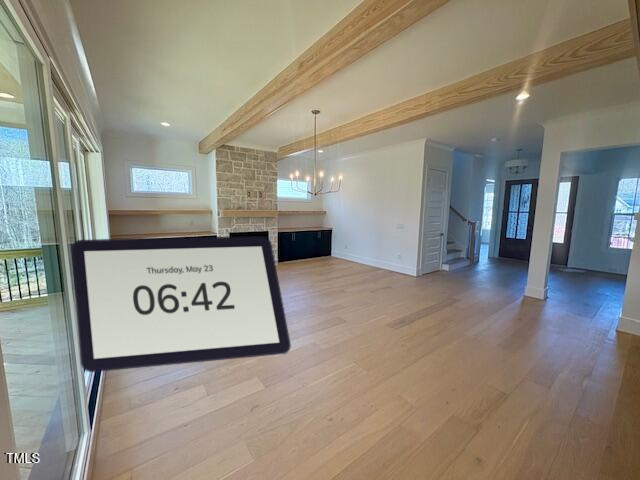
6:42
